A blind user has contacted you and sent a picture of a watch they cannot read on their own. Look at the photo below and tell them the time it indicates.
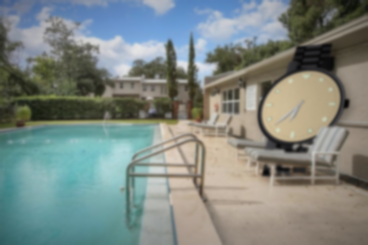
6:37
